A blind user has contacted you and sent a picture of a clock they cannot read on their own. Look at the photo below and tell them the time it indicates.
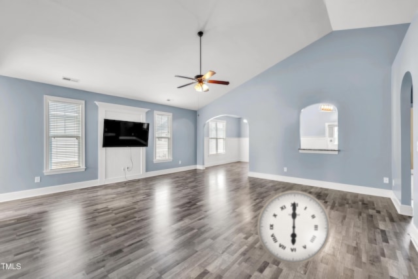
6:00
